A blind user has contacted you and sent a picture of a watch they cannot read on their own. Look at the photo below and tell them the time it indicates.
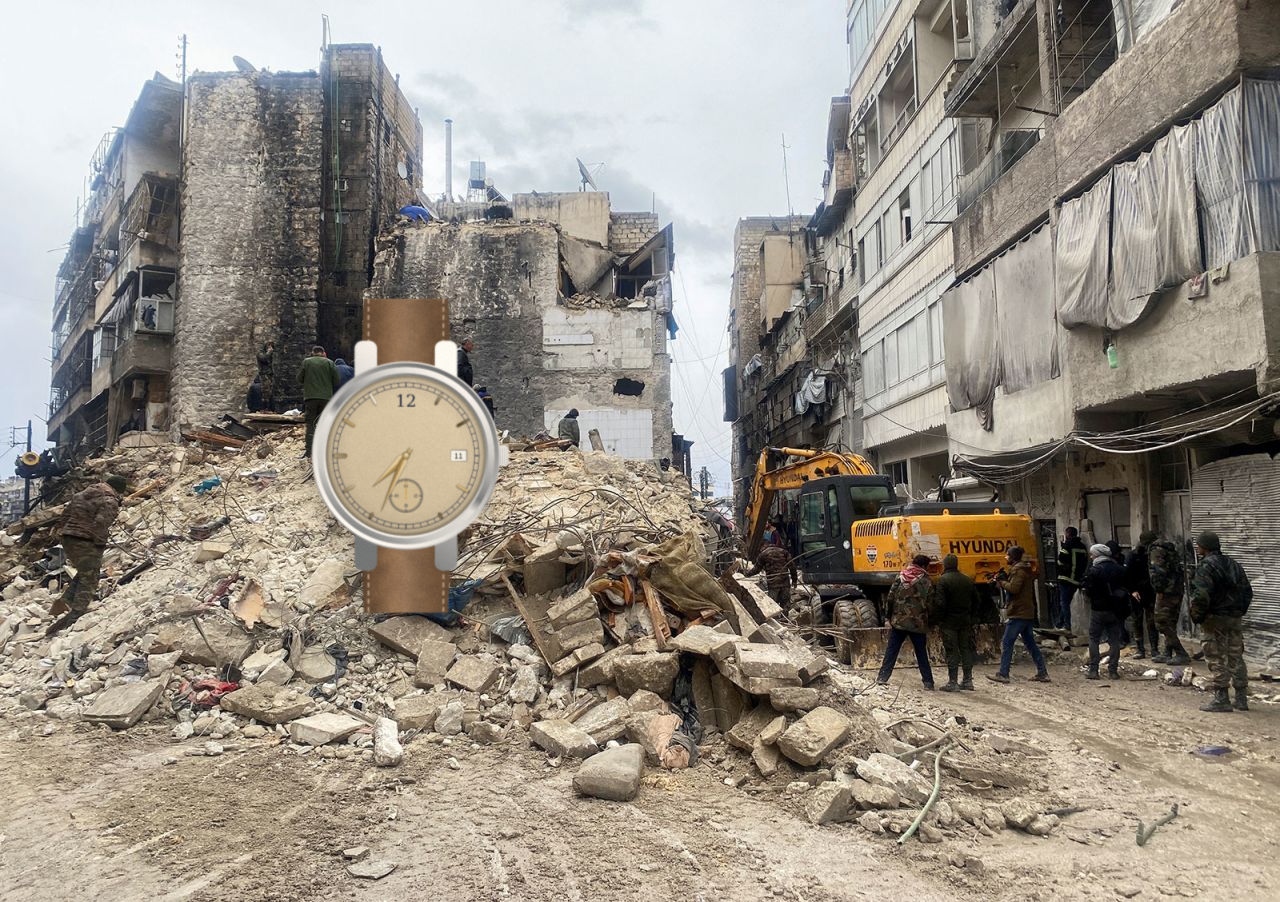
7:34
